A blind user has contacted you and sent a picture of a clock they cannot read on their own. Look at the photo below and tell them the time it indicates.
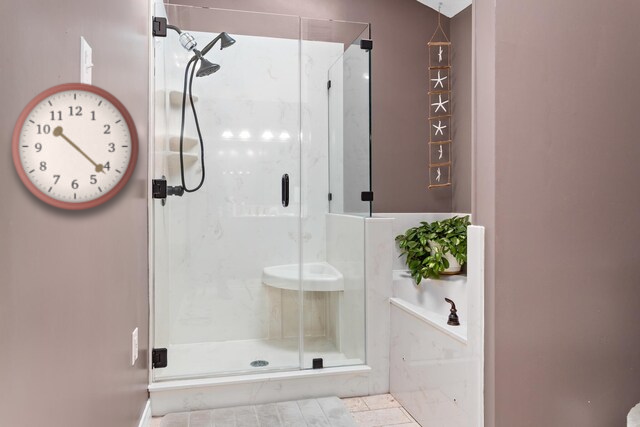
10:22
